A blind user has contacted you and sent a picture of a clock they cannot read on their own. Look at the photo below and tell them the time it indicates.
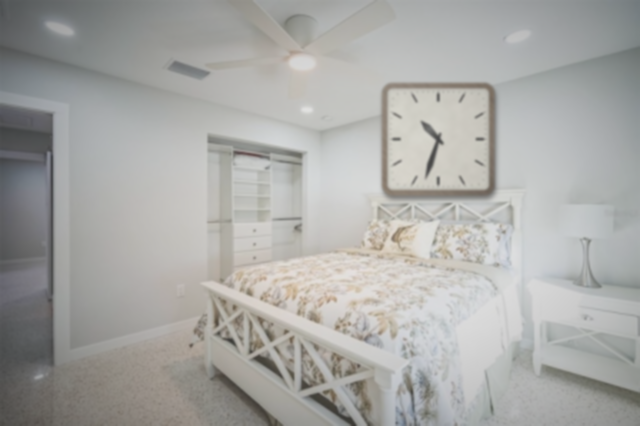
10:33
